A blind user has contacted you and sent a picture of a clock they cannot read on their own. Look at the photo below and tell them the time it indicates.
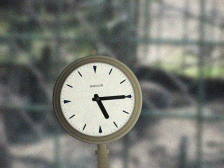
5:15
